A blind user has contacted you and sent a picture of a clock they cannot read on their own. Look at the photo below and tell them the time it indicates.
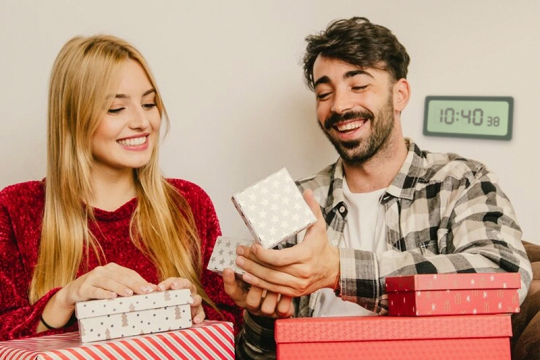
10:40:38
